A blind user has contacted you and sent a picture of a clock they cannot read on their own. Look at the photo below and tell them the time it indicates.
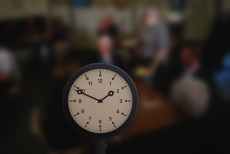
1:49
